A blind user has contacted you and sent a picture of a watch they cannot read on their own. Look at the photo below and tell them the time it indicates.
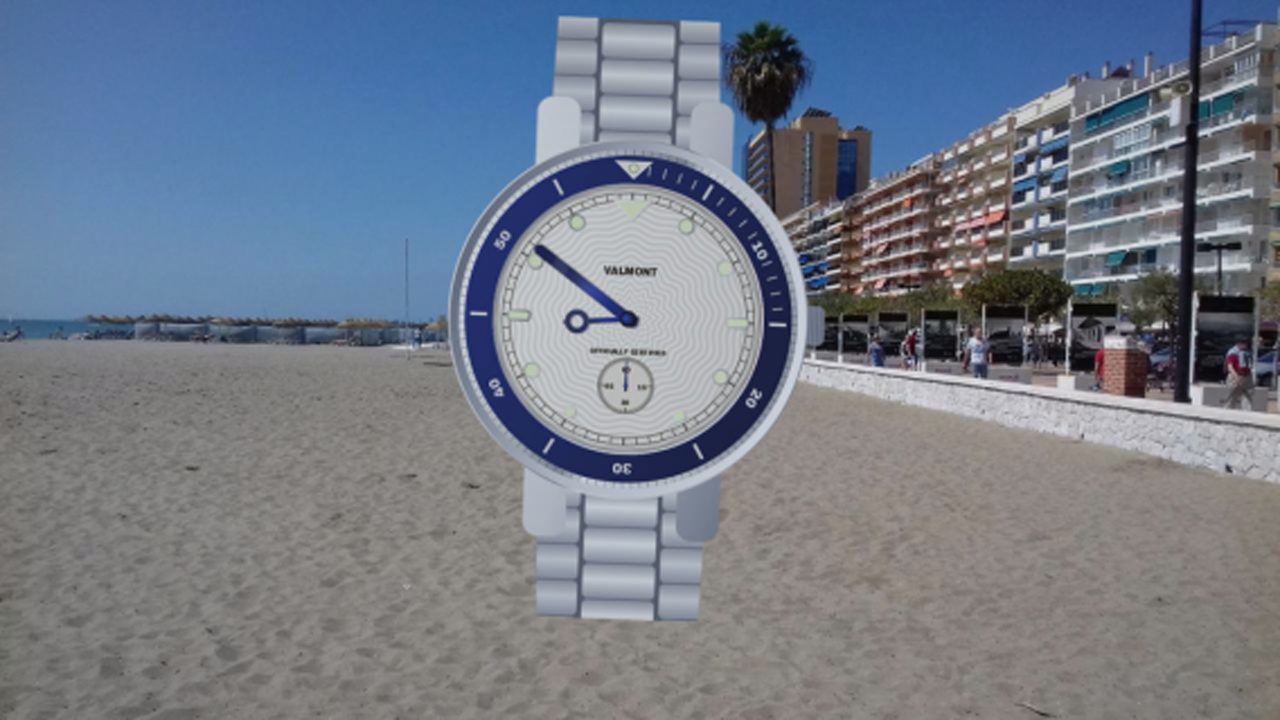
8:51
